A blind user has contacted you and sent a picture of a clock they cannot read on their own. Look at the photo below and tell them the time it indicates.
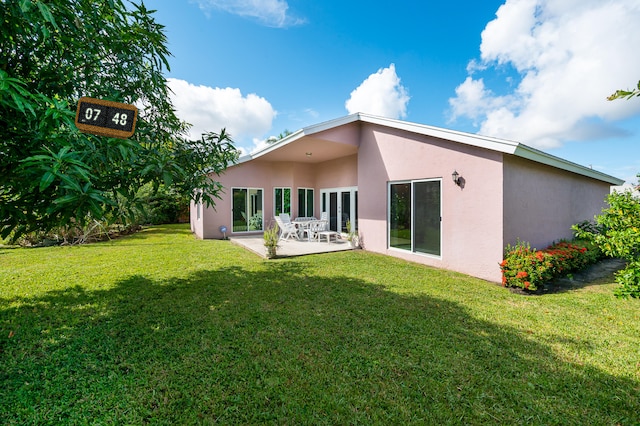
7:48
